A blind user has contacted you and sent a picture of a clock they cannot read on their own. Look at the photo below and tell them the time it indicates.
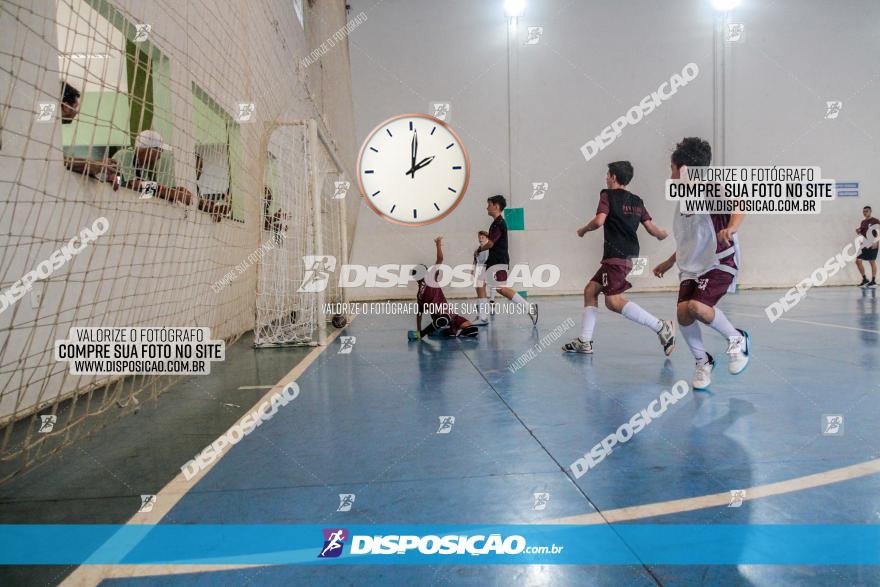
2:01
